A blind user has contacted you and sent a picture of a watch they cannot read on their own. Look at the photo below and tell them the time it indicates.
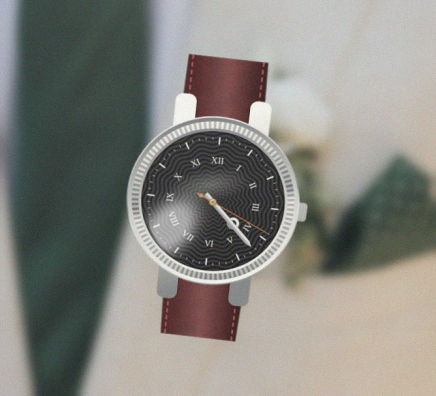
4:22:19
